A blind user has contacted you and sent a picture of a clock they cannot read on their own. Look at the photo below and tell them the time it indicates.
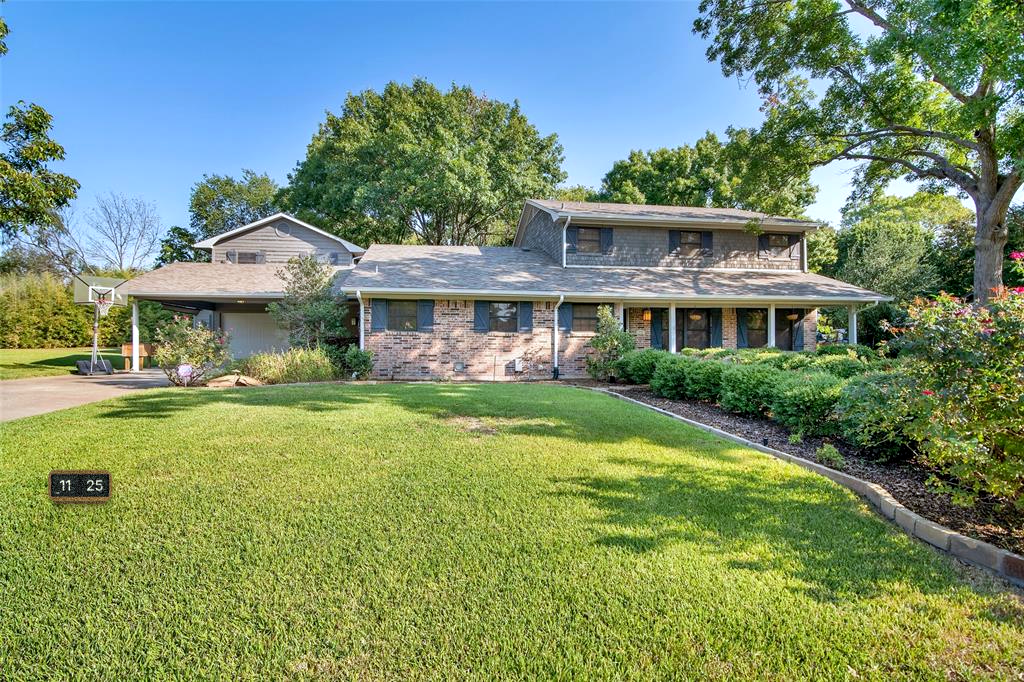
11:25
